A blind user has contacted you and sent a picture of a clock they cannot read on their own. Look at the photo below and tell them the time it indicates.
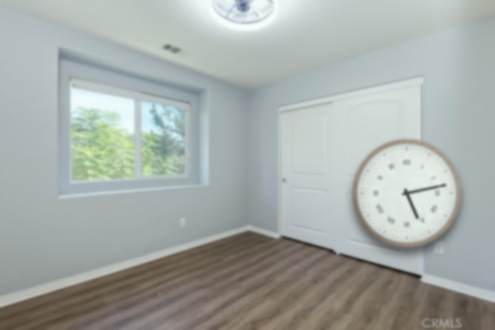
5:13
